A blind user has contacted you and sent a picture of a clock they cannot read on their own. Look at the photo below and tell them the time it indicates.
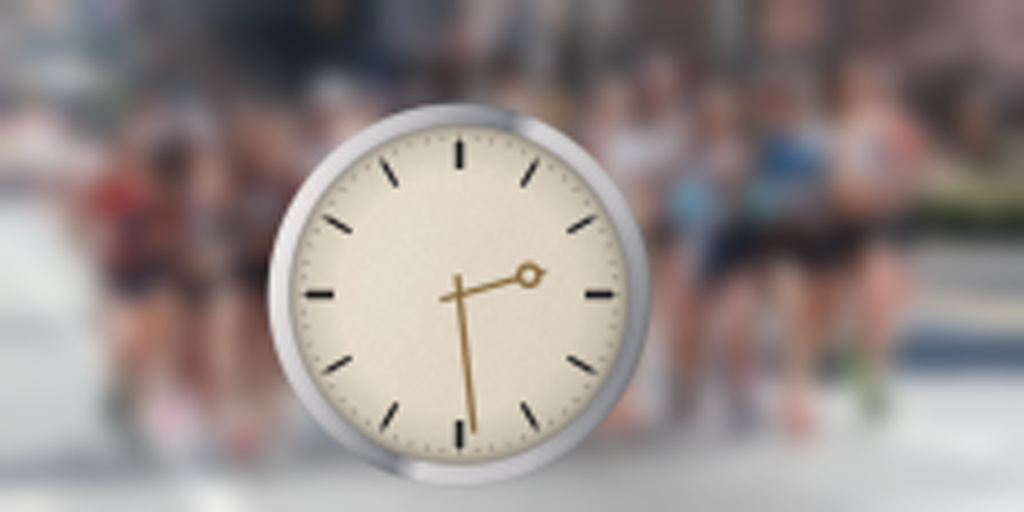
2:29
